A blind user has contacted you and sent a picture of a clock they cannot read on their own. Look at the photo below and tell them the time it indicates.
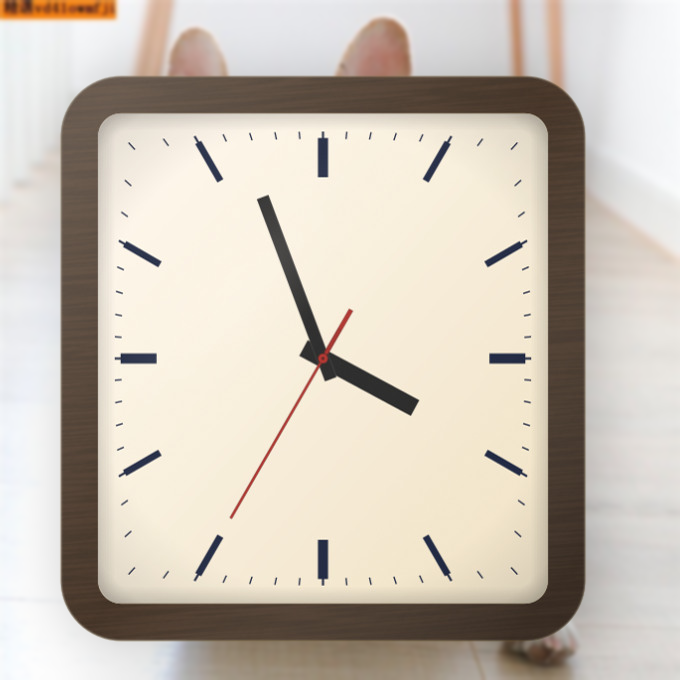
3:56:35
